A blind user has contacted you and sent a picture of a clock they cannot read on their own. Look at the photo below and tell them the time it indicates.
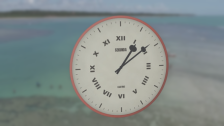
1:09
